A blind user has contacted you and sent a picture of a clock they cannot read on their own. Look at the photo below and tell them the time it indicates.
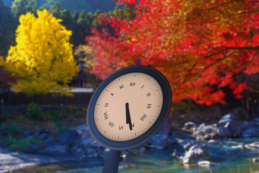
5:26
